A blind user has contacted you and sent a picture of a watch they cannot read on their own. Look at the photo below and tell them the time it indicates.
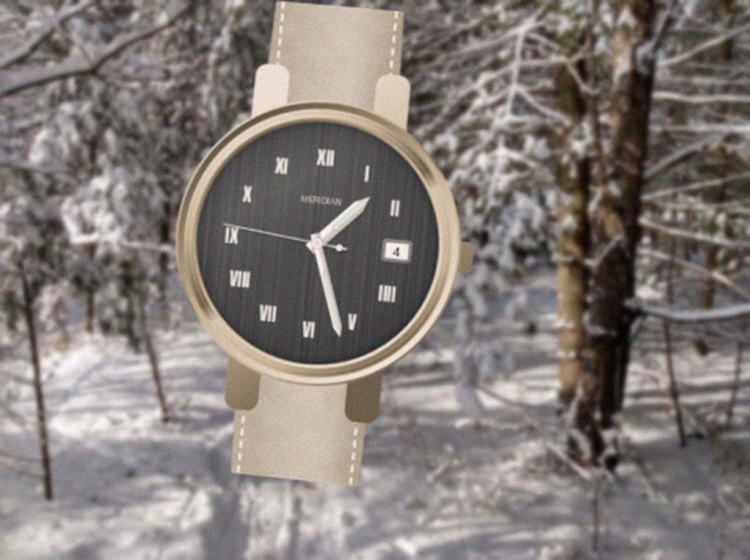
1:26:46
